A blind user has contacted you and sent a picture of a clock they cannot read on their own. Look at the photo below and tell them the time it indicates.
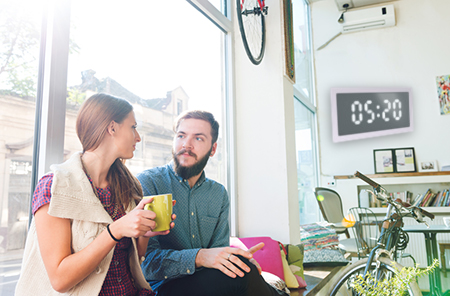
5:20
